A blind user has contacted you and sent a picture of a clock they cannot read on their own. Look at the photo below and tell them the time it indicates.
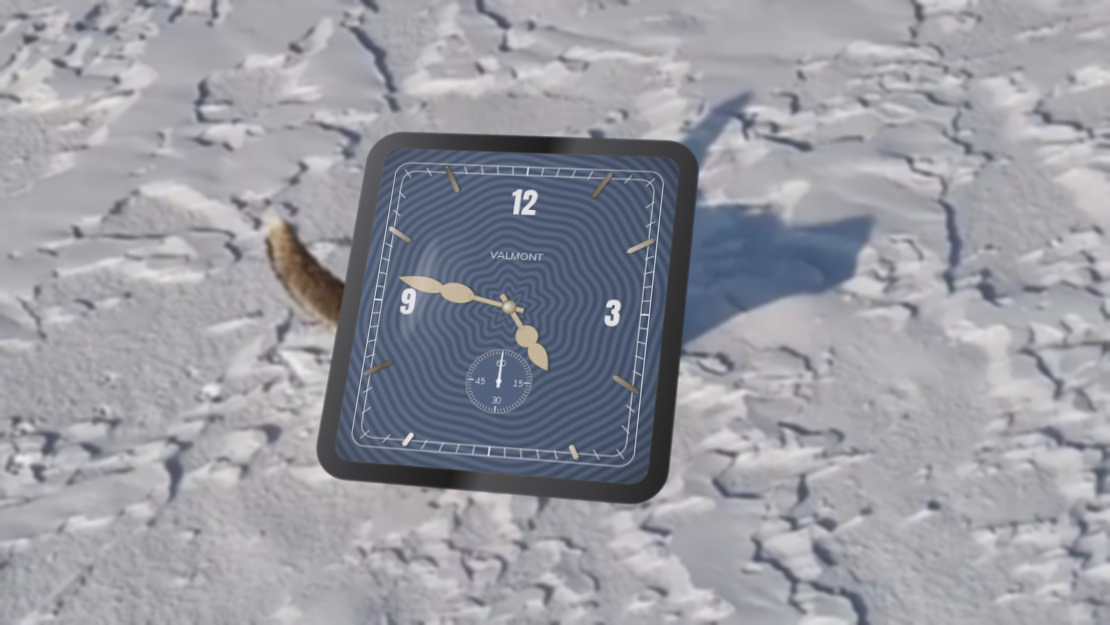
4:47
